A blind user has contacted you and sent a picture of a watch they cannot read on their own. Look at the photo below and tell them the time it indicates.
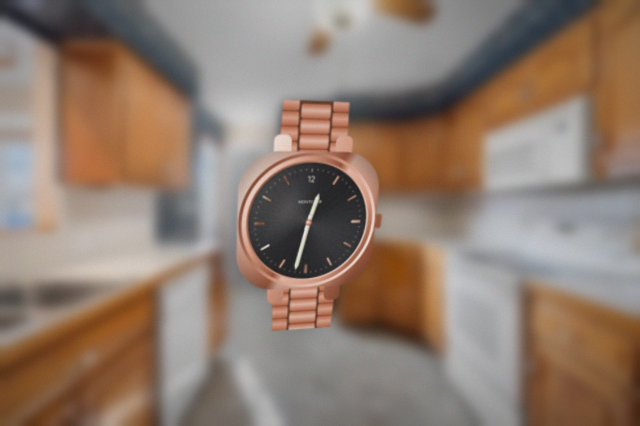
12:32
